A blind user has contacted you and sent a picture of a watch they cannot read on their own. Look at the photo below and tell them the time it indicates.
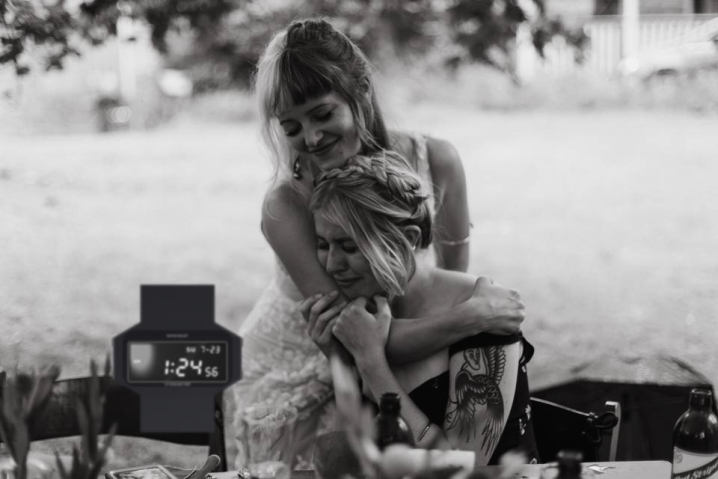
1:24
